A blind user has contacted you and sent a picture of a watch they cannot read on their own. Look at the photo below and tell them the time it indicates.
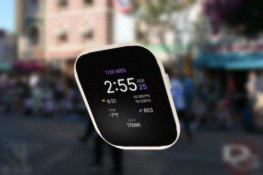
2:55
